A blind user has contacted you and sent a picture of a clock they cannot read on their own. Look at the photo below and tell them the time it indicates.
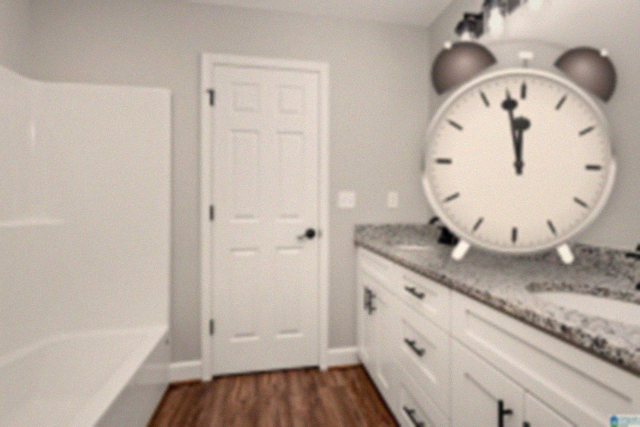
11:58
